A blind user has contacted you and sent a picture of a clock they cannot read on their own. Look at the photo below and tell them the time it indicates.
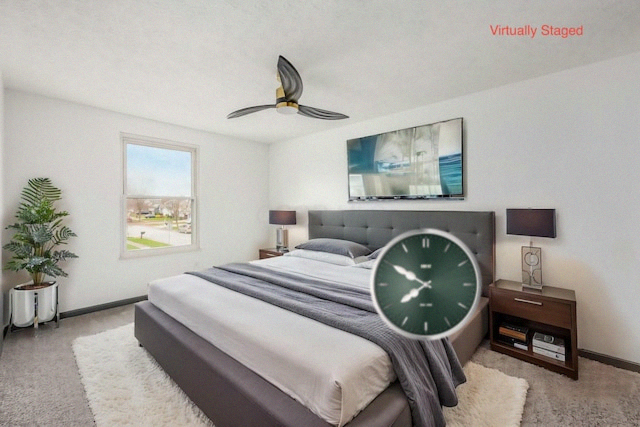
7:50
